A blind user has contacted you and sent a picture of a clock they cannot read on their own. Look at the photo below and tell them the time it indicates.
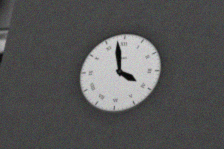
3:58
